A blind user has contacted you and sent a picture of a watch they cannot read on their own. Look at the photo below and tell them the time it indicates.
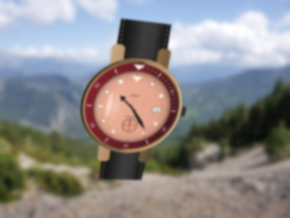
10:24
